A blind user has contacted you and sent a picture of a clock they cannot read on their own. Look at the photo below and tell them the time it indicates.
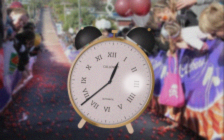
12:38
